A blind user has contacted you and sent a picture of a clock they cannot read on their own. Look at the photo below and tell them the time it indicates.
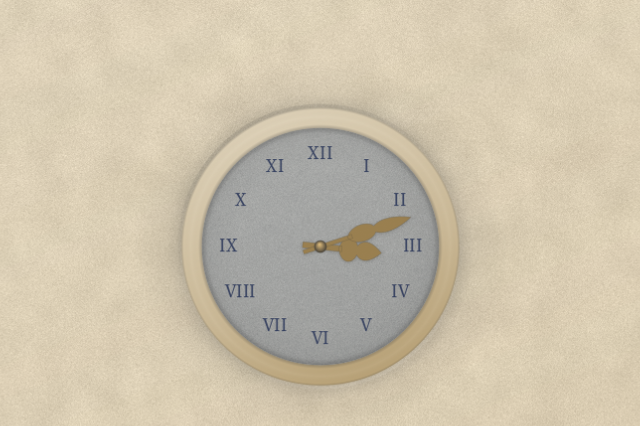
3:12
